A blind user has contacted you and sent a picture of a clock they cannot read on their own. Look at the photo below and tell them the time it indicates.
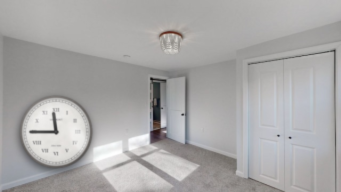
11:45
